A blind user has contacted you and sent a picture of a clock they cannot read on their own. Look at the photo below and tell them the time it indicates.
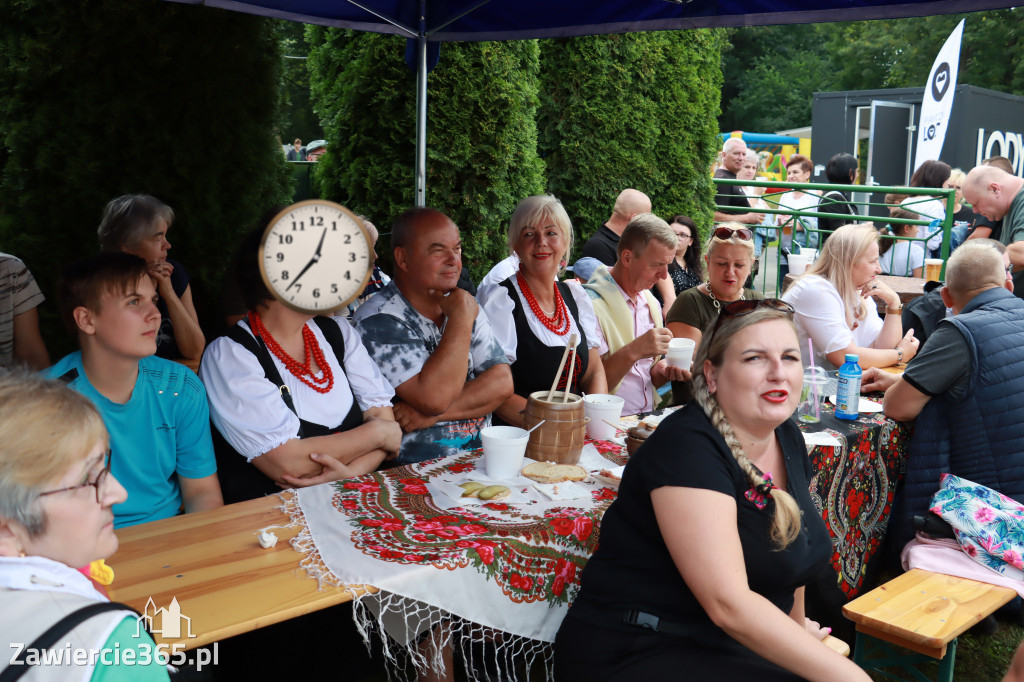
12:37
